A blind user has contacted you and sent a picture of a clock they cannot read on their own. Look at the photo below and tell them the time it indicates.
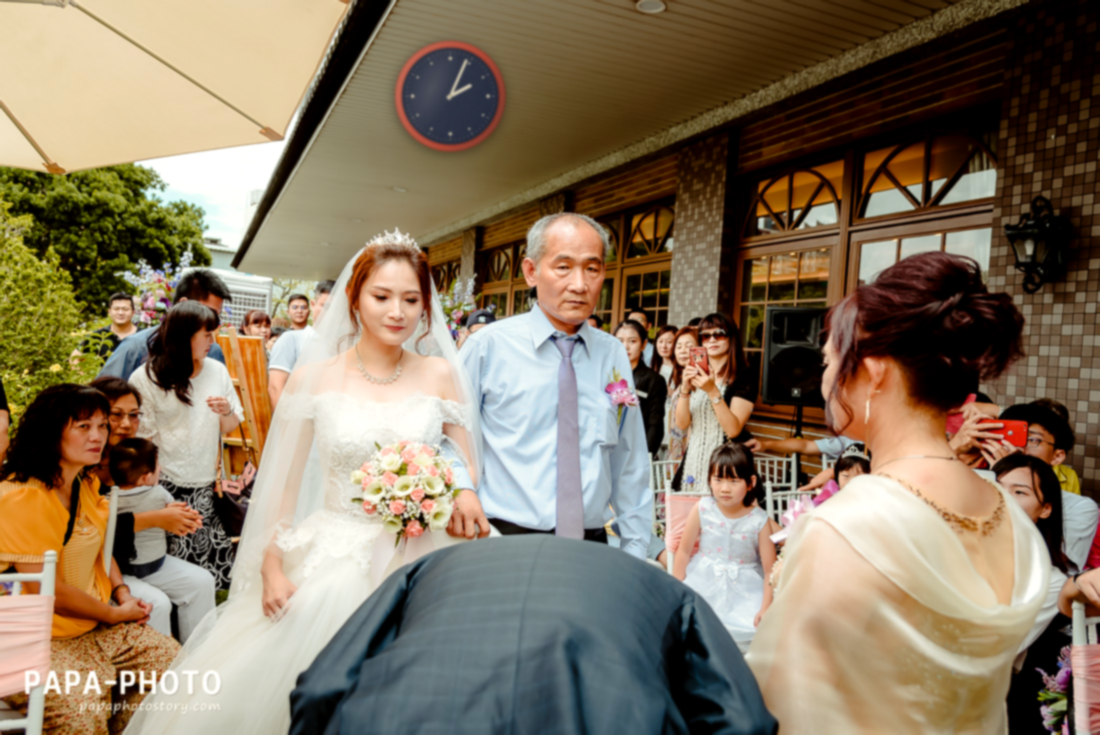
2:04
